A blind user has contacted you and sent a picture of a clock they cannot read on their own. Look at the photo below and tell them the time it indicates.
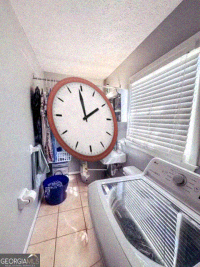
1:59
